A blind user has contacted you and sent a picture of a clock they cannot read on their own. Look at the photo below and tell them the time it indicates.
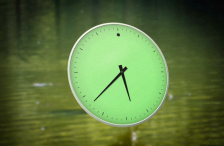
5:38
